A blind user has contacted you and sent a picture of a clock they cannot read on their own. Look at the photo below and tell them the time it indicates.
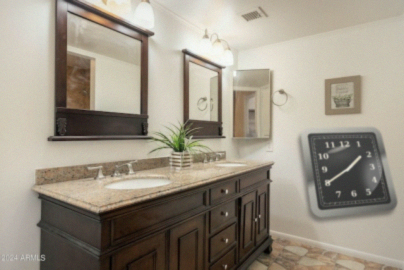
1:40
